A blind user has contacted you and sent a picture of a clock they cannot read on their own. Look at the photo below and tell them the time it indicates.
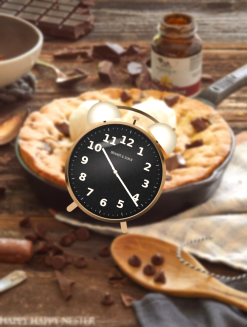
10:21
